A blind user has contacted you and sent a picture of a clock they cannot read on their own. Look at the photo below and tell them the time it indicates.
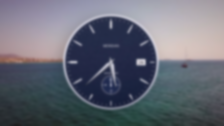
5:38
